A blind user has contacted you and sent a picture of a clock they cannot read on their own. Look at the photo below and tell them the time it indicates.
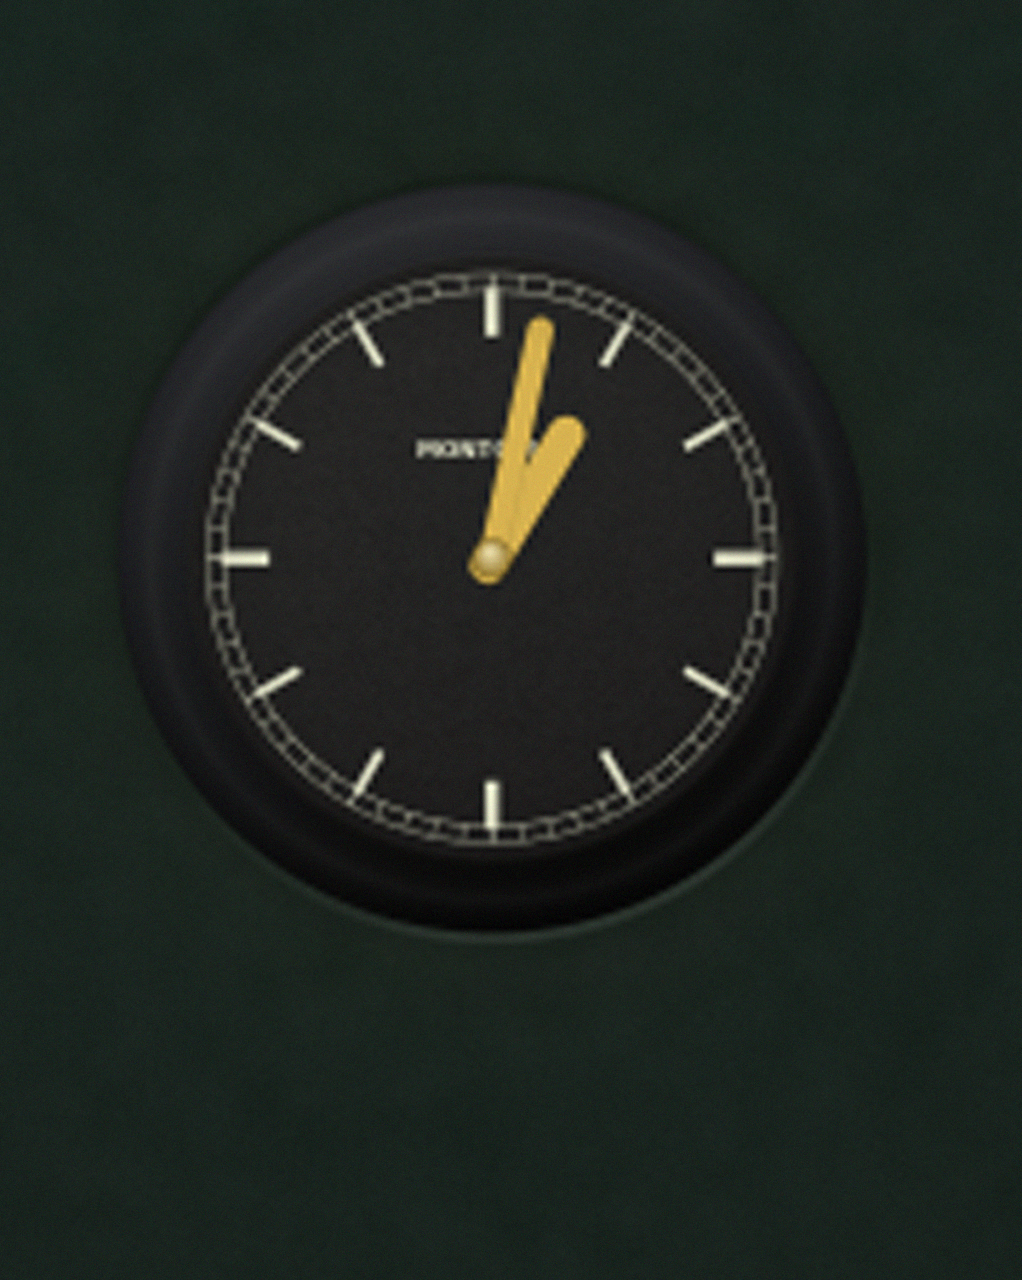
1:02
